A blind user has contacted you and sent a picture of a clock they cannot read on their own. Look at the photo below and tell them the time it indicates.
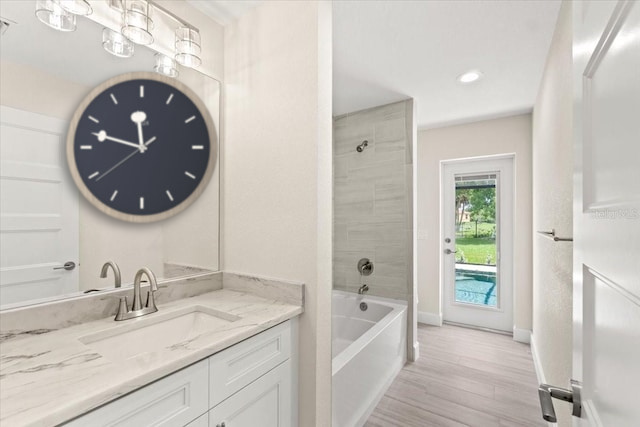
11:47:39
